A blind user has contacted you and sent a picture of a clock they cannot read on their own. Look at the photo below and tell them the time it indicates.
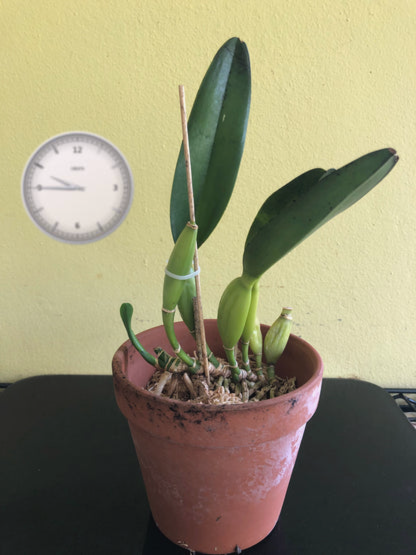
9:45
